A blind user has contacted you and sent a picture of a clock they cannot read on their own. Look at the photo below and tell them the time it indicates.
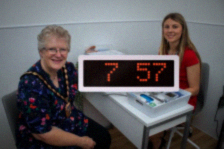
7:57
